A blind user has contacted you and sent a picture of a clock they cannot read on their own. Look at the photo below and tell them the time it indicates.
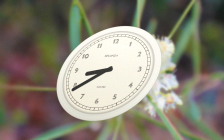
8:39
